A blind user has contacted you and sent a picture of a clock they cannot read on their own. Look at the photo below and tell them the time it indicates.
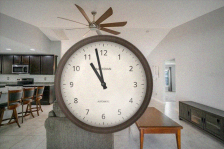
10:58
